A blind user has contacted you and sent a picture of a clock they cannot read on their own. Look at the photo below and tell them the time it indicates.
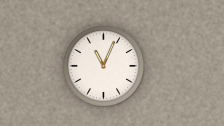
11:04
